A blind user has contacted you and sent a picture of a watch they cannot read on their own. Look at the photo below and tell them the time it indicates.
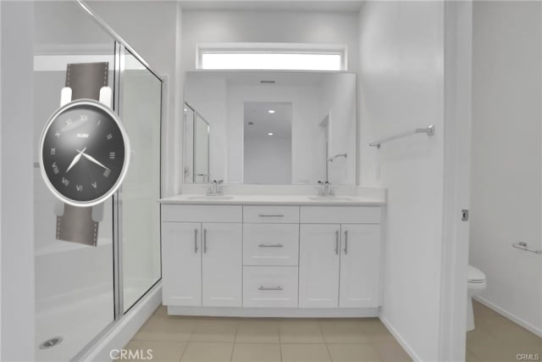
7:19
